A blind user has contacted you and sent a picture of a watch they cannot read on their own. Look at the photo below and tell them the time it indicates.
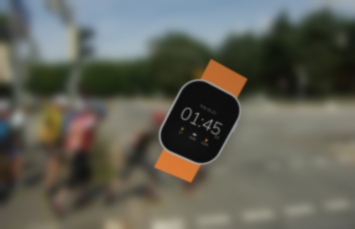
1:45
